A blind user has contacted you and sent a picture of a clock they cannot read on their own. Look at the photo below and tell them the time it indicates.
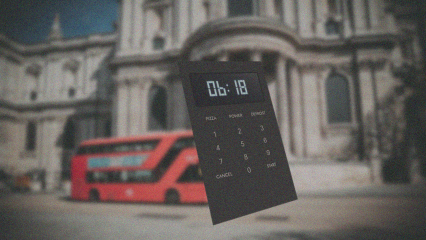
6:18
